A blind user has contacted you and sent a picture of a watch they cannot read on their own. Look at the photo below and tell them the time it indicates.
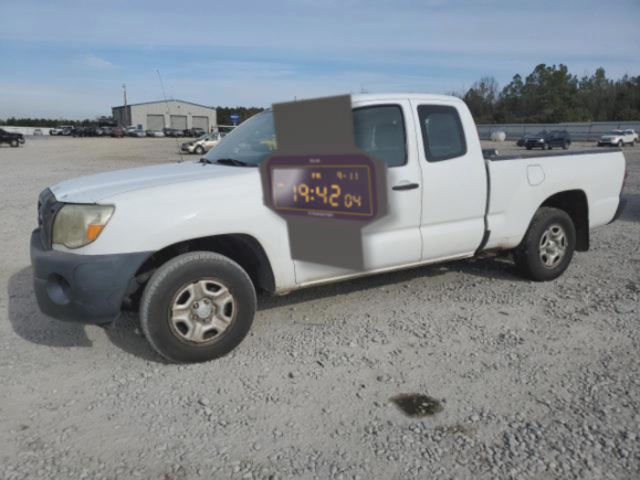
19:42:04
